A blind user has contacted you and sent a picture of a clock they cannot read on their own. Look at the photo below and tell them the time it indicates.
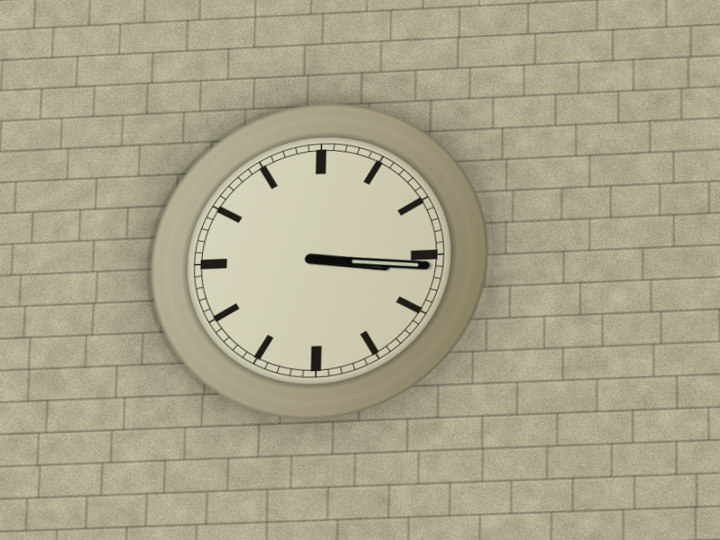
3:16
